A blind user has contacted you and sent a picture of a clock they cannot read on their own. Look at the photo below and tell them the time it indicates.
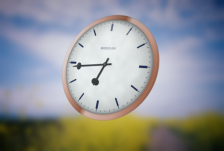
6:44
